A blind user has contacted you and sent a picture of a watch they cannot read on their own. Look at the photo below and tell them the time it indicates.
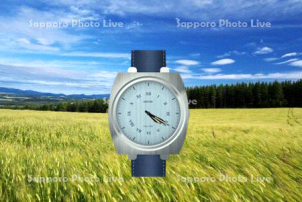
4:20
